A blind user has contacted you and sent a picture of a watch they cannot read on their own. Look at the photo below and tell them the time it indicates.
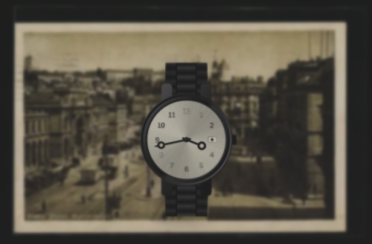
3:43
